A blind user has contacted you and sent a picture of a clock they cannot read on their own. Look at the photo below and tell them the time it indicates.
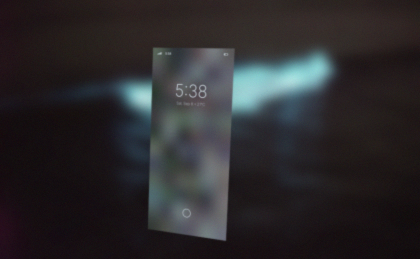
5:38
